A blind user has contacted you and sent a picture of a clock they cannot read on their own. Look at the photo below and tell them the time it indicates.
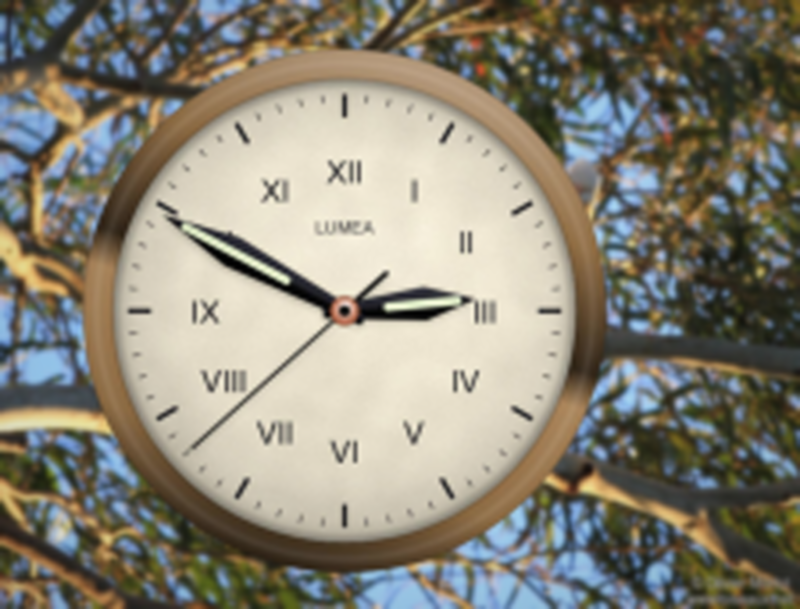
2:49:38
